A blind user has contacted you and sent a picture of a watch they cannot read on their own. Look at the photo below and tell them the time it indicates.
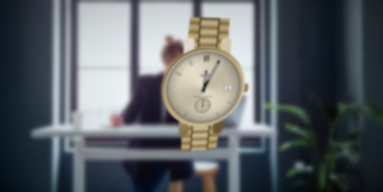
12:04
